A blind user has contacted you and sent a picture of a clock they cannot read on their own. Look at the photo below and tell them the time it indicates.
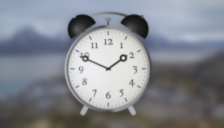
1:49
